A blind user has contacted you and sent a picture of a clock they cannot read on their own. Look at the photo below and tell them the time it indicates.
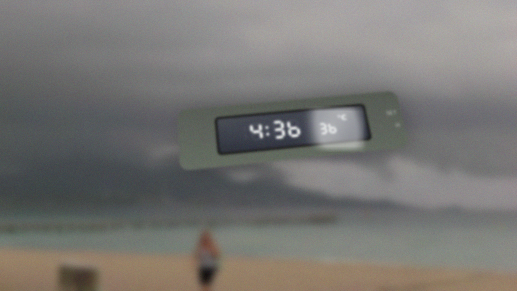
4:36
